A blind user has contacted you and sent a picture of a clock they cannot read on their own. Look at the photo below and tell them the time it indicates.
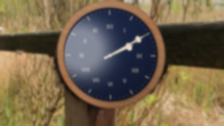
2:10
